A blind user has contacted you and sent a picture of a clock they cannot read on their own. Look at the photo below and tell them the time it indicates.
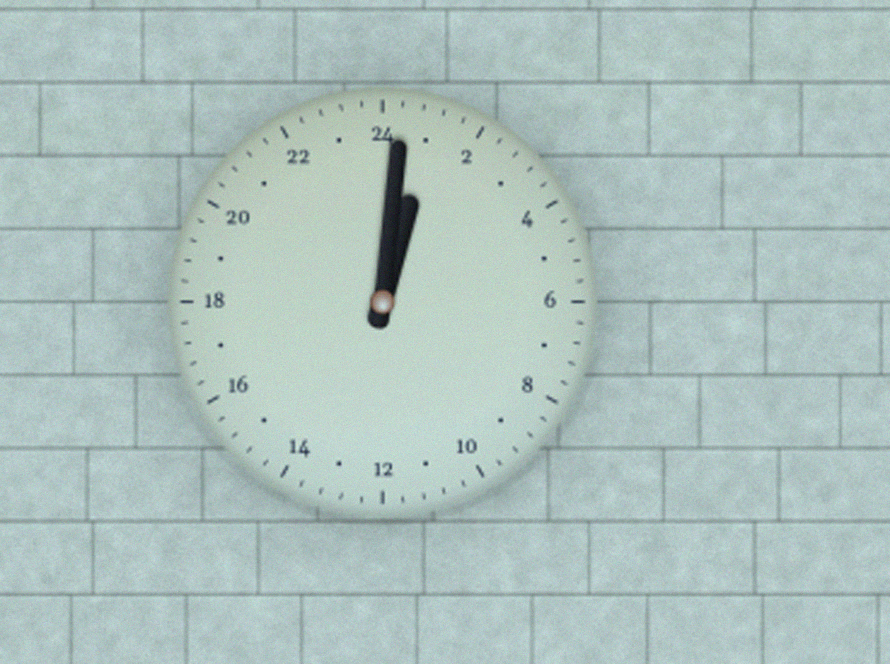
1:01
